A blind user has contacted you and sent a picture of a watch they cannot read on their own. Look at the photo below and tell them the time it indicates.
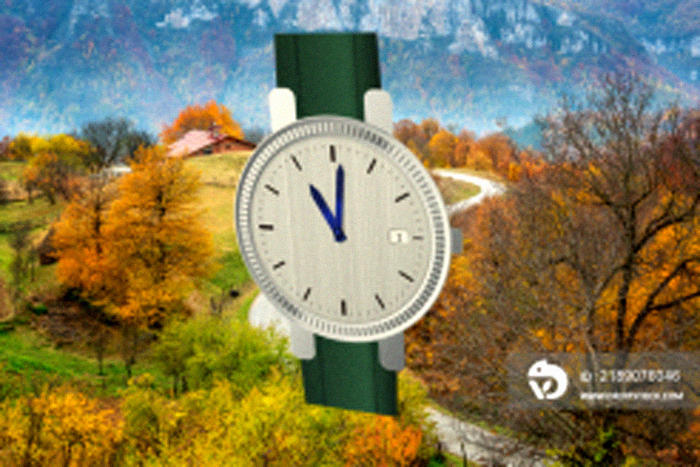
11:01
